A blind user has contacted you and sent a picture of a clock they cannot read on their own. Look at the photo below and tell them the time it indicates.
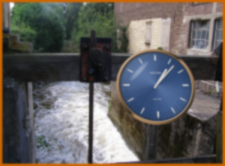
1:07
